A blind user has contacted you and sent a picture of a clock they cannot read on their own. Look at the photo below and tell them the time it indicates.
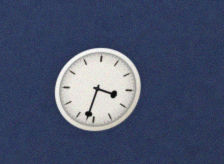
3:32
